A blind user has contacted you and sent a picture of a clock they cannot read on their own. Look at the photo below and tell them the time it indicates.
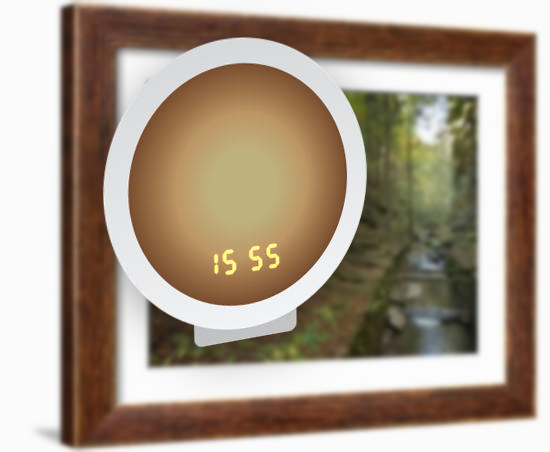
15:55
